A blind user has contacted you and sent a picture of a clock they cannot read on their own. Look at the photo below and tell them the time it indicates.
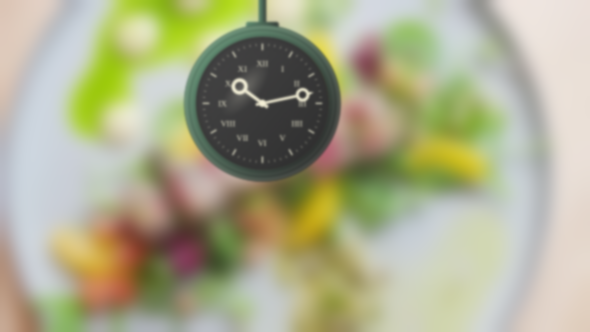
10:13
